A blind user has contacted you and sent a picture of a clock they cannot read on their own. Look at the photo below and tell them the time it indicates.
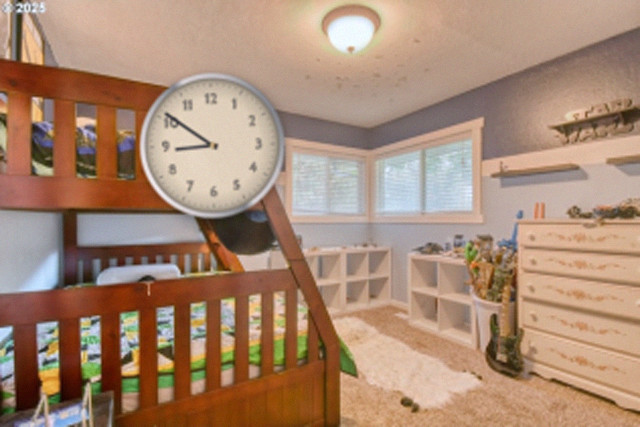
8:51
